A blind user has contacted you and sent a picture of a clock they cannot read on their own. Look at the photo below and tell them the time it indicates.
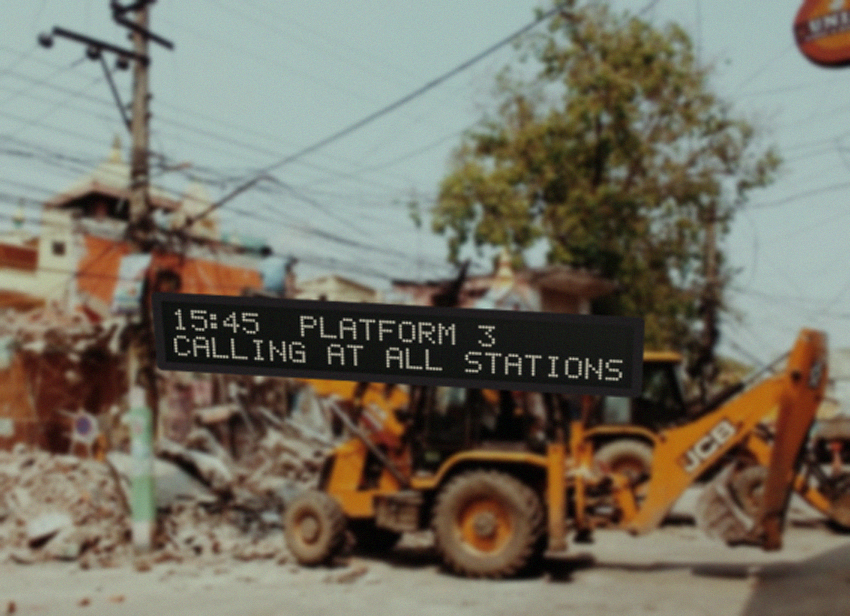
15:45
